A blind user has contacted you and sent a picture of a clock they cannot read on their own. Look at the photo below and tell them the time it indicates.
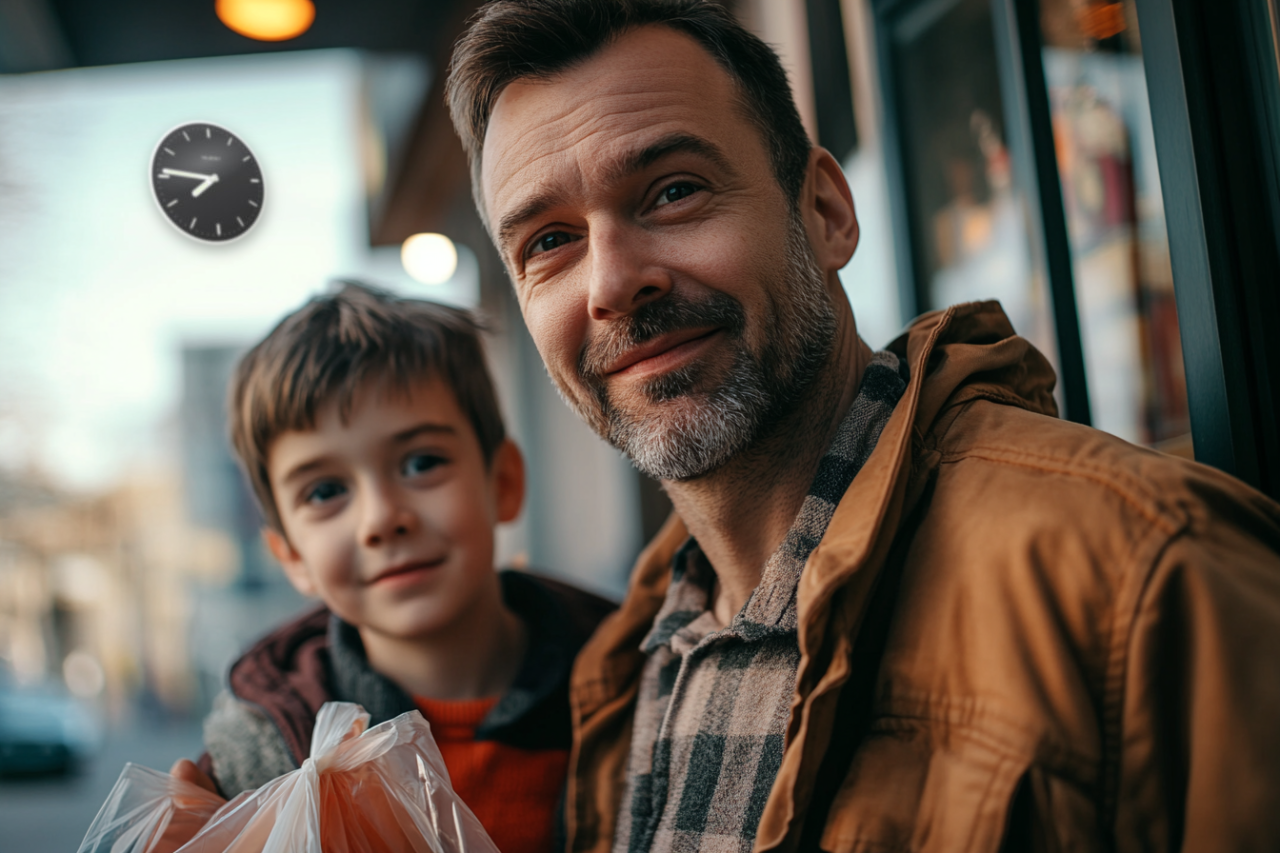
7:46
